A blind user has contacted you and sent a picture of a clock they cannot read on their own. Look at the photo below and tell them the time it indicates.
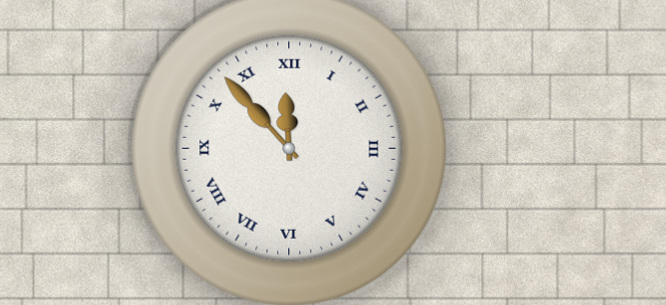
11:53
